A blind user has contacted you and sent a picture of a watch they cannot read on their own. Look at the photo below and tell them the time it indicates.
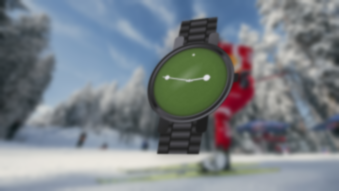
2:47
